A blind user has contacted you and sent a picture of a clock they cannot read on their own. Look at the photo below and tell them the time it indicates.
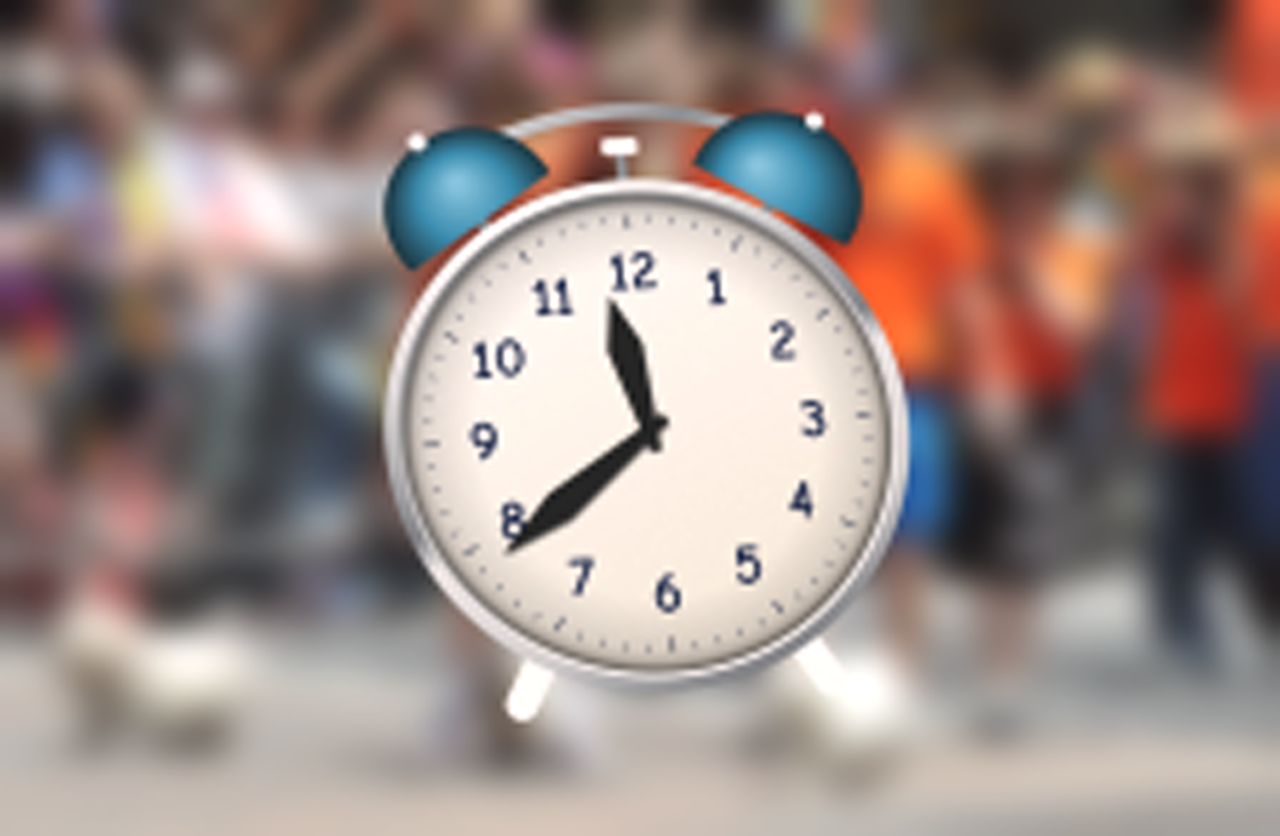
11:39
